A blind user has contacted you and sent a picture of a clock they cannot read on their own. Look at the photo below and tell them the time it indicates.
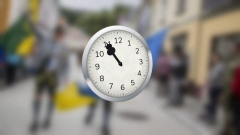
10:55
